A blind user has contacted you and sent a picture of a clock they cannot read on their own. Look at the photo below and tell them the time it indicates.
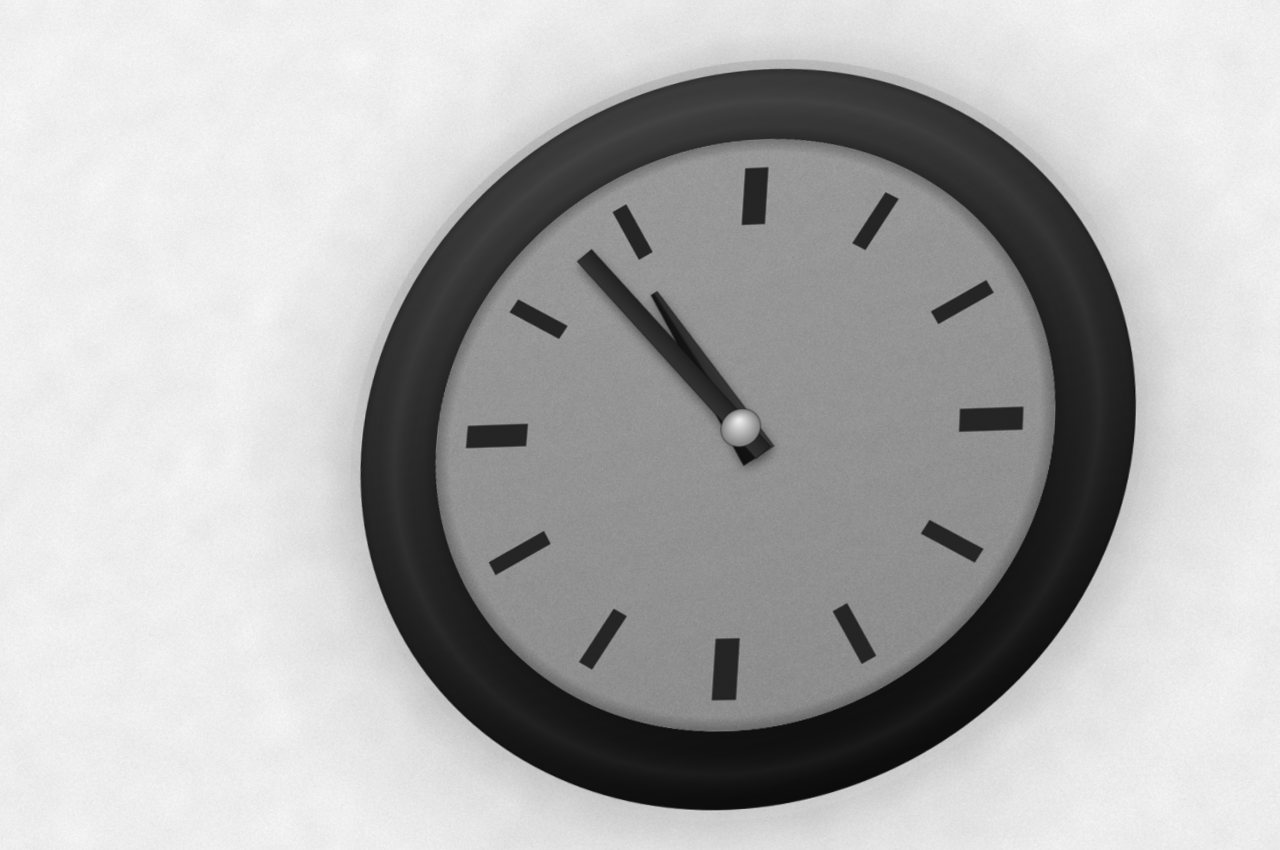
10:53
